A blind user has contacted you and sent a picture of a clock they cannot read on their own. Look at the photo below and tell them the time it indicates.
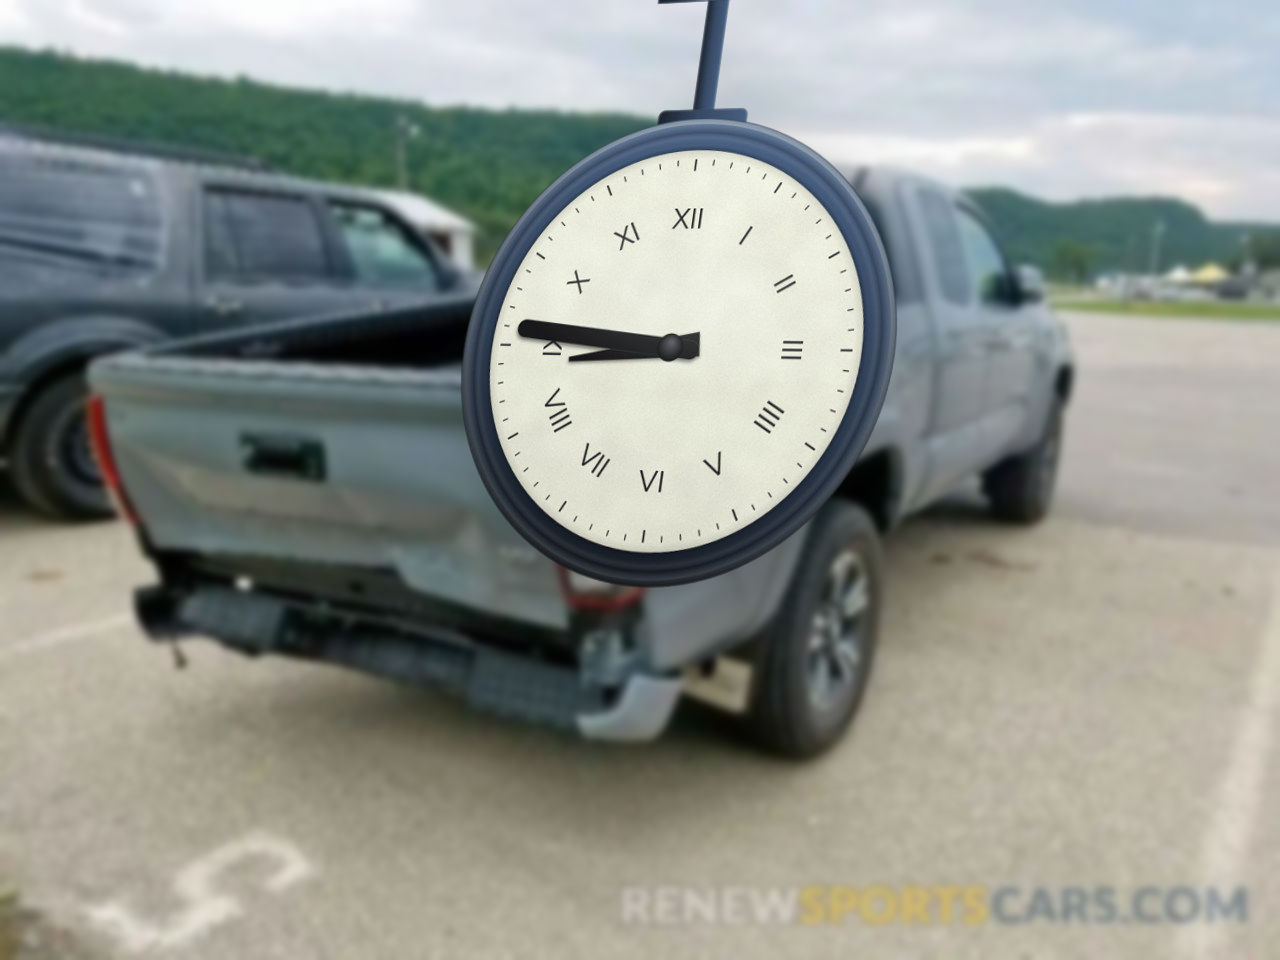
8:46
